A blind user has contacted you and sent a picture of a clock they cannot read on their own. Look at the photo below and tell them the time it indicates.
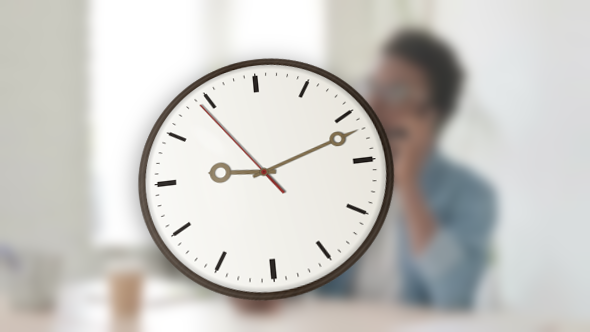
9:11:54
